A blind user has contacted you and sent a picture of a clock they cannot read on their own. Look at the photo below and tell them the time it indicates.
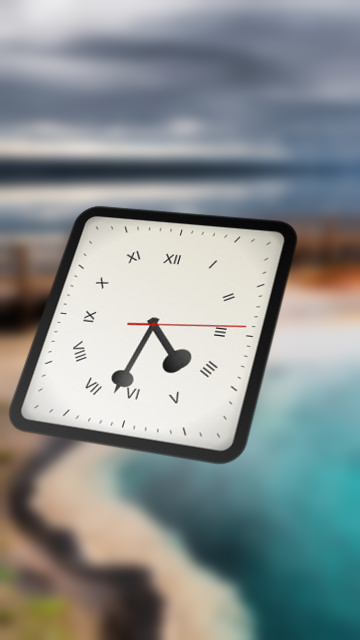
4:32:14
